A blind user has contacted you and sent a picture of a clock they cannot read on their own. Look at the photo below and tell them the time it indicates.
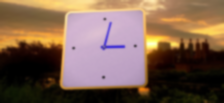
3:02
